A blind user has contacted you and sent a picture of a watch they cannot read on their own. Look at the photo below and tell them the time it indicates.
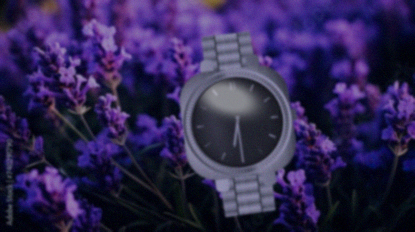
6:30
